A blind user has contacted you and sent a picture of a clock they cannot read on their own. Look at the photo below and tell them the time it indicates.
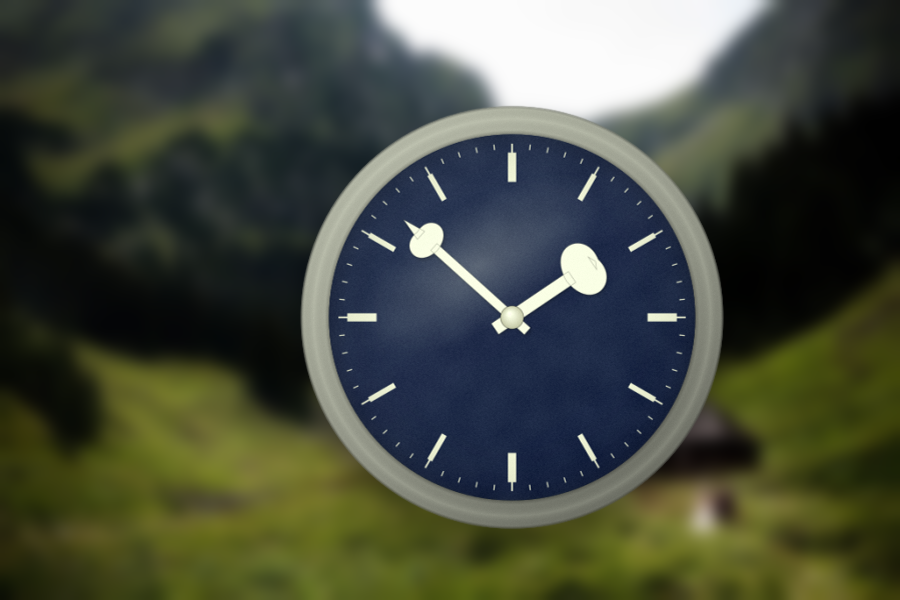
1:52
